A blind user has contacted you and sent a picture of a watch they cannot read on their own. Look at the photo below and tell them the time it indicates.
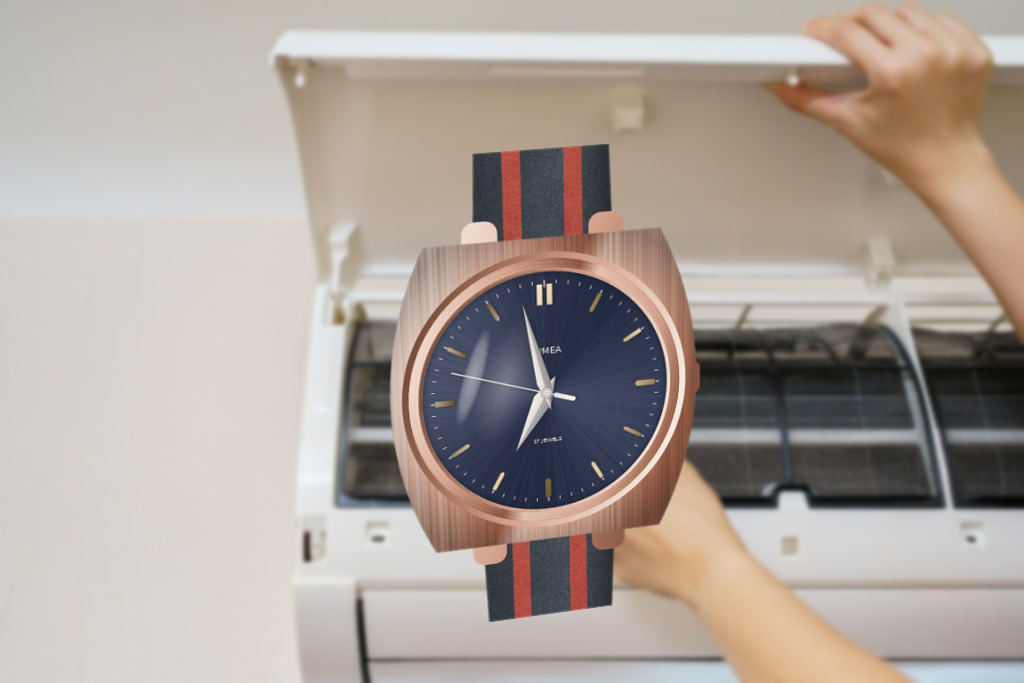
6:57:48
